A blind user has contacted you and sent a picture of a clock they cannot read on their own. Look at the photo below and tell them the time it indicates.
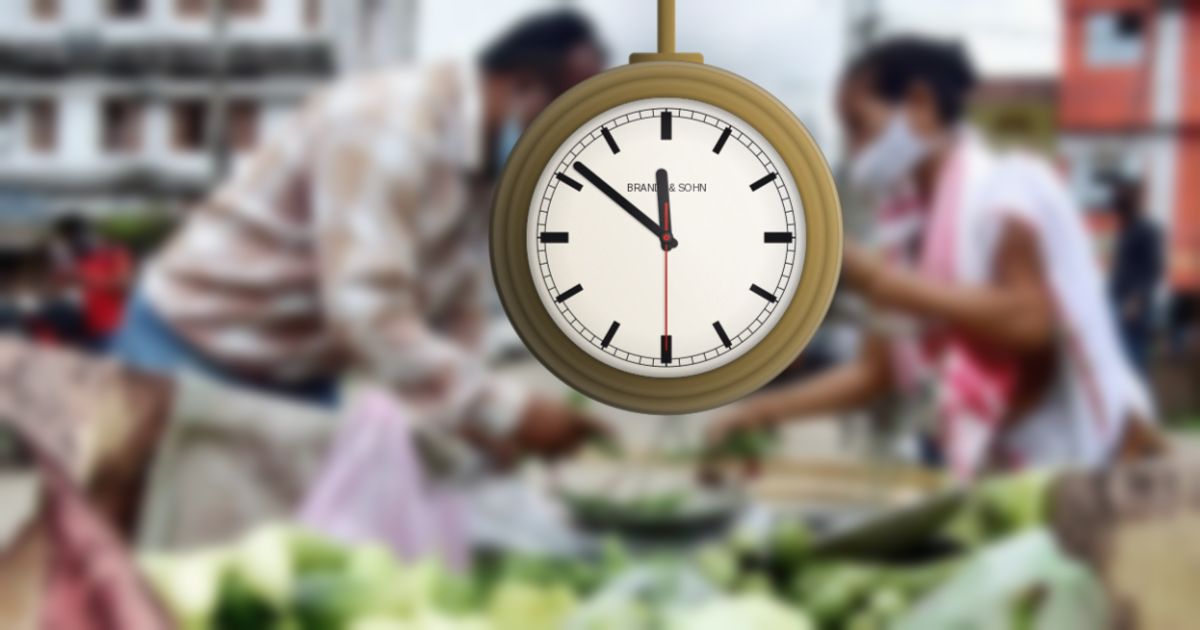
11:51:30
